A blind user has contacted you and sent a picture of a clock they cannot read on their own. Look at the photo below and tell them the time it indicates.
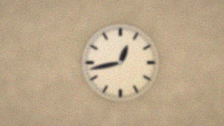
12:43
